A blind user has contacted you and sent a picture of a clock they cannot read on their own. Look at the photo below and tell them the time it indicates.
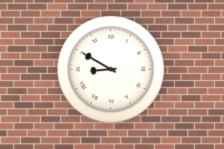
8:50
